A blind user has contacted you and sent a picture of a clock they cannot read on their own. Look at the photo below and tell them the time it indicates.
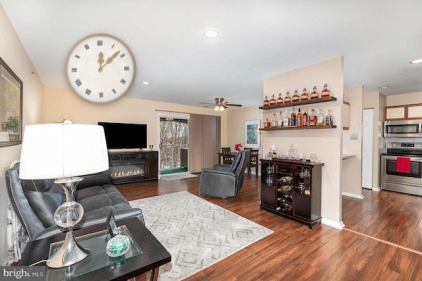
12:08
